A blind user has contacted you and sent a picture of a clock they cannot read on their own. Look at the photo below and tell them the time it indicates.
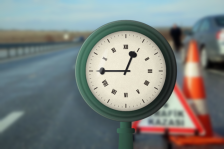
12:45
